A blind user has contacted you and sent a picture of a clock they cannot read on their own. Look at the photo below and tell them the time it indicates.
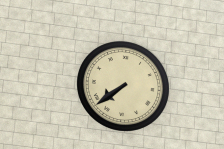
7:38
